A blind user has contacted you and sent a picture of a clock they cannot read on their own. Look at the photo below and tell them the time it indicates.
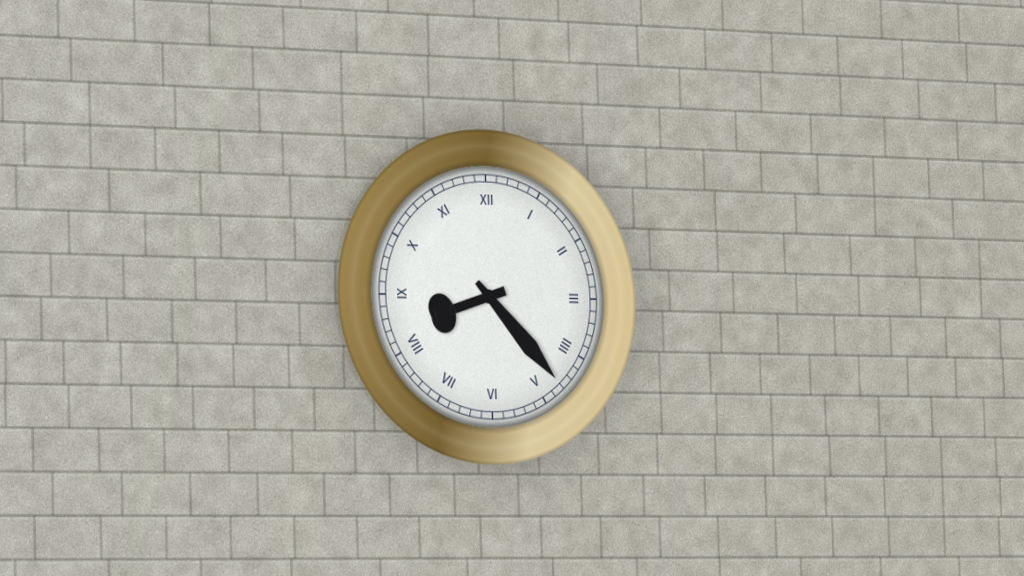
8:23
